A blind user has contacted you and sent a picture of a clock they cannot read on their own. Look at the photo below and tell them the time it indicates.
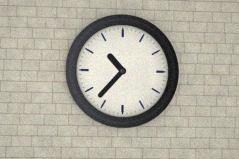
10:37
